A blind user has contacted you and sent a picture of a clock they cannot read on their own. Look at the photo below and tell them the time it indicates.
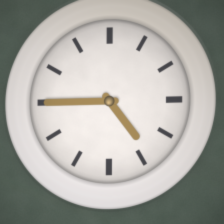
4:45
